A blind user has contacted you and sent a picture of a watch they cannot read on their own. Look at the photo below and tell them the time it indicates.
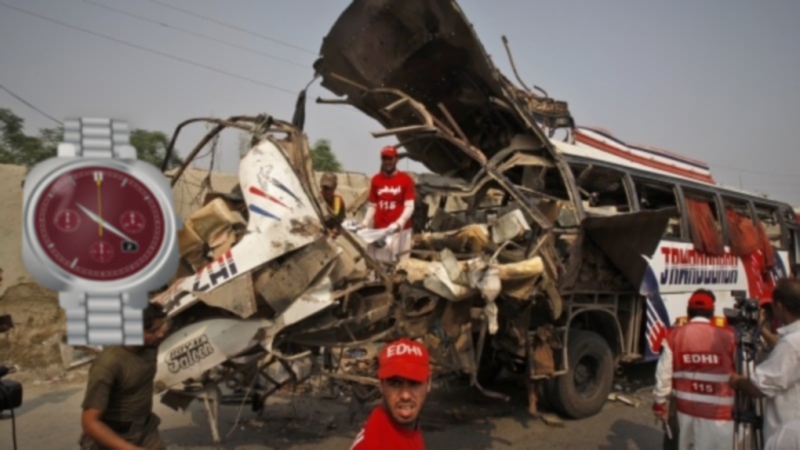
10:21
